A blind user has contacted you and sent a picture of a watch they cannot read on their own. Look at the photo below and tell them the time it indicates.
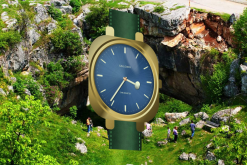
3:36
